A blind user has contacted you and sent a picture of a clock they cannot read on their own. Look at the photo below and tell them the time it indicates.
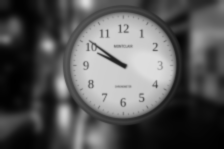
9:51
